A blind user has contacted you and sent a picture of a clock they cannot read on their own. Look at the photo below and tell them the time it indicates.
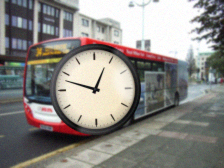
12:48
